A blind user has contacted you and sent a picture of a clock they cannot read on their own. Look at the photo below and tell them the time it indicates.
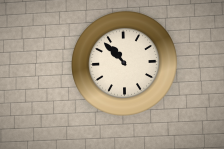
10:53
